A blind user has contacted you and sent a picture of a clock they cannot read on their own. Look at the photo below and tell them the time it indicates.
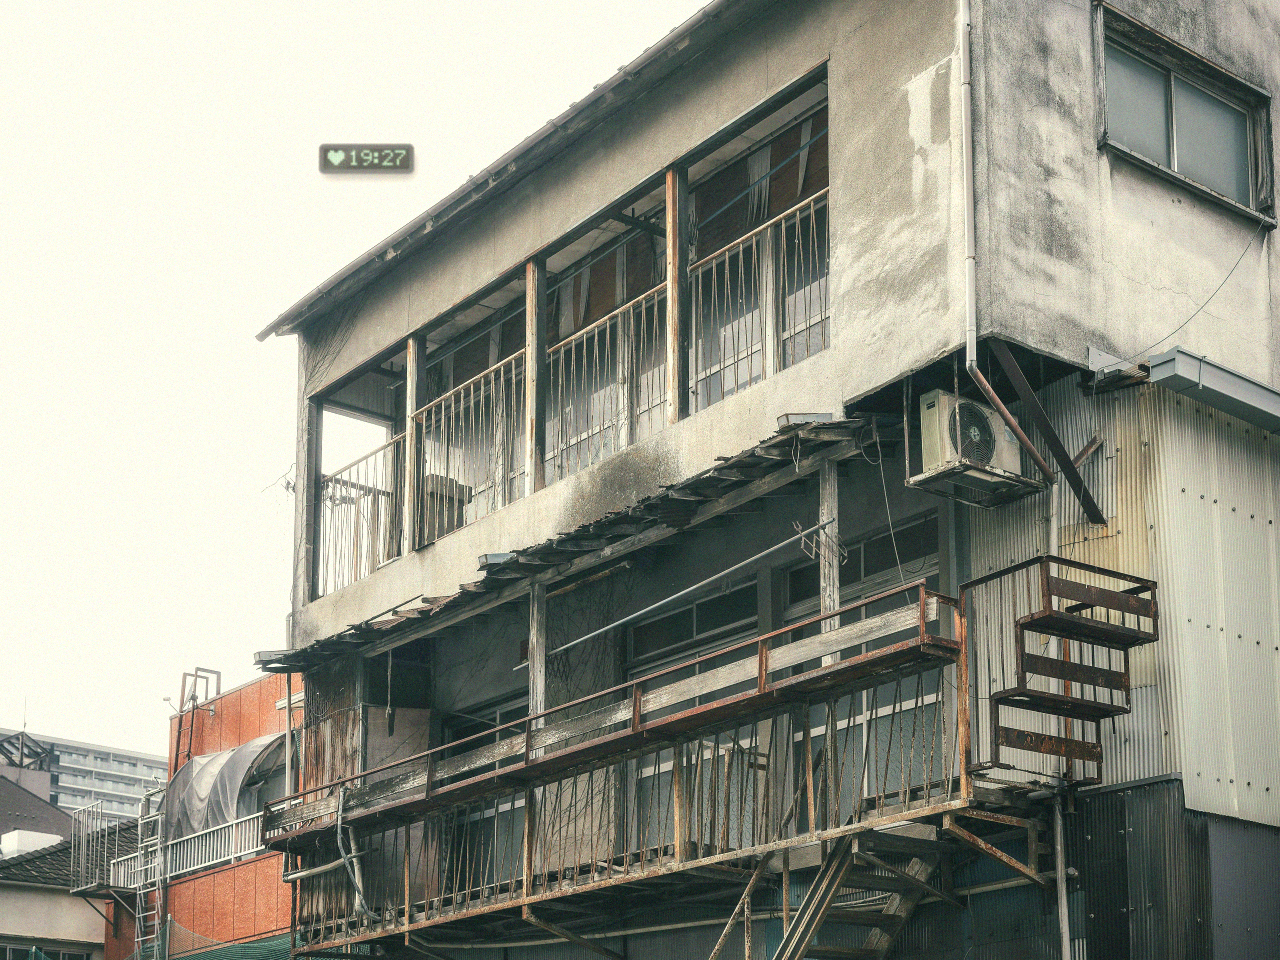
19:27
